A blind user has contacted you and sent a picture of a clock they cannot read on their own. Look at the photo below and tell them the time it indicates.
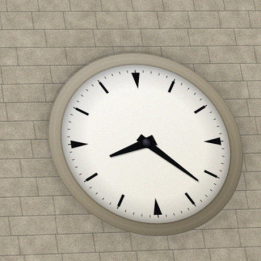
8:22
